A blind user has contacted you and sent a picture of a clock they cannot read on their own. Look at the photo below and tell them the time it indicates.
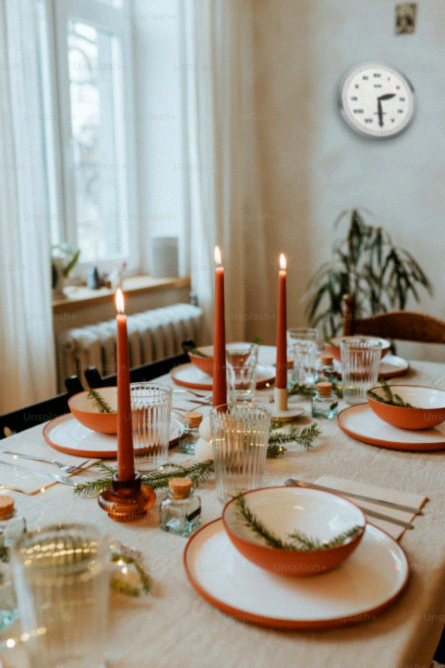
2:30
